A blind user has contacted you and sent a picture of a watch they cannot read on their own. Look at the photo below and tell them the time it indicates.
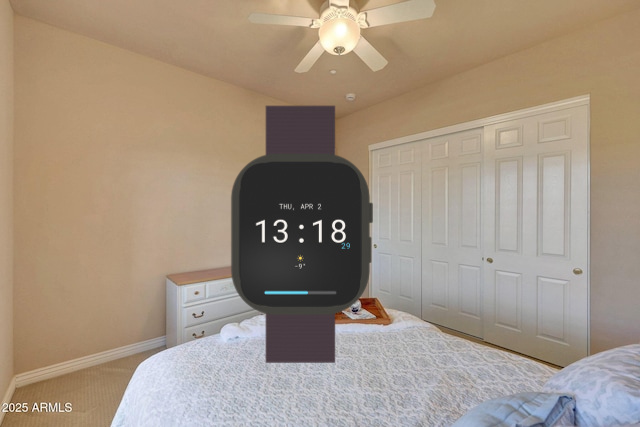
13:18:29
